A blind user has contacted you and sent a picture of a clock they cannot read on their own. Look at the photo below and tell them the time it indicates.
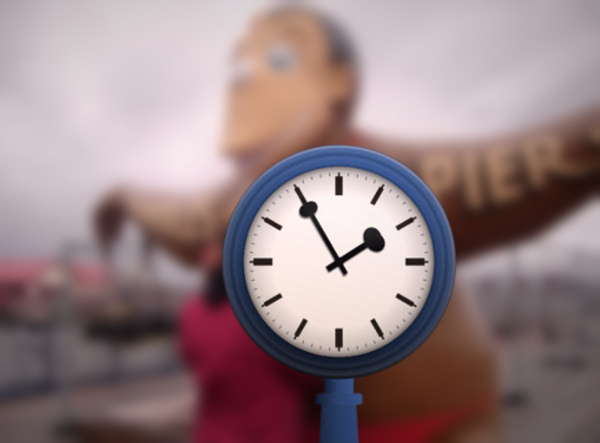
1:55
